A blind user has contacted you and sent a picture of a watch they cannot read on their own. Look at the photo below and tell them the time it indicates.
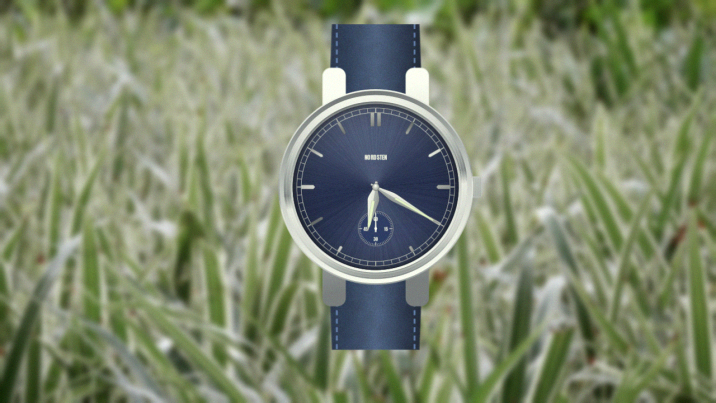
6:20
